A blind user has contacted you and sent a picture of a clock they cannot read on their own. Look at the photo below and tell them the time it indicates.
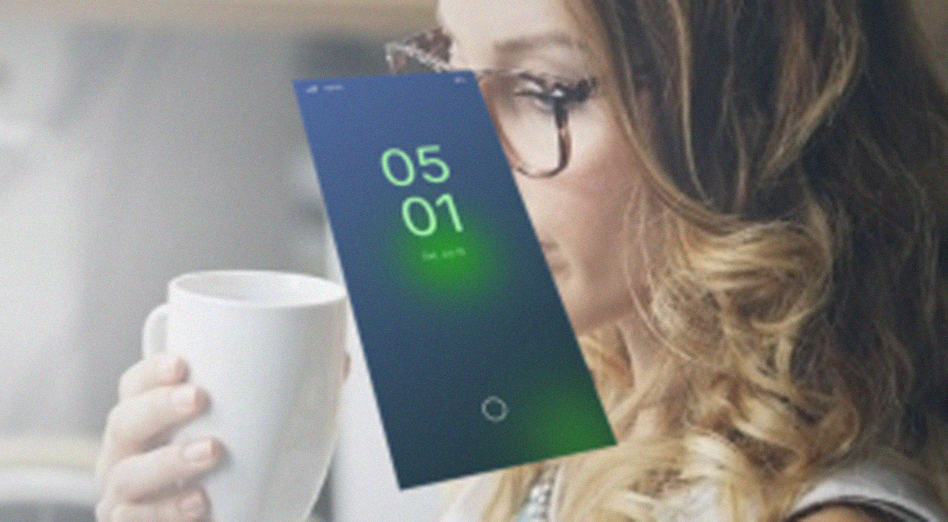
5:01
